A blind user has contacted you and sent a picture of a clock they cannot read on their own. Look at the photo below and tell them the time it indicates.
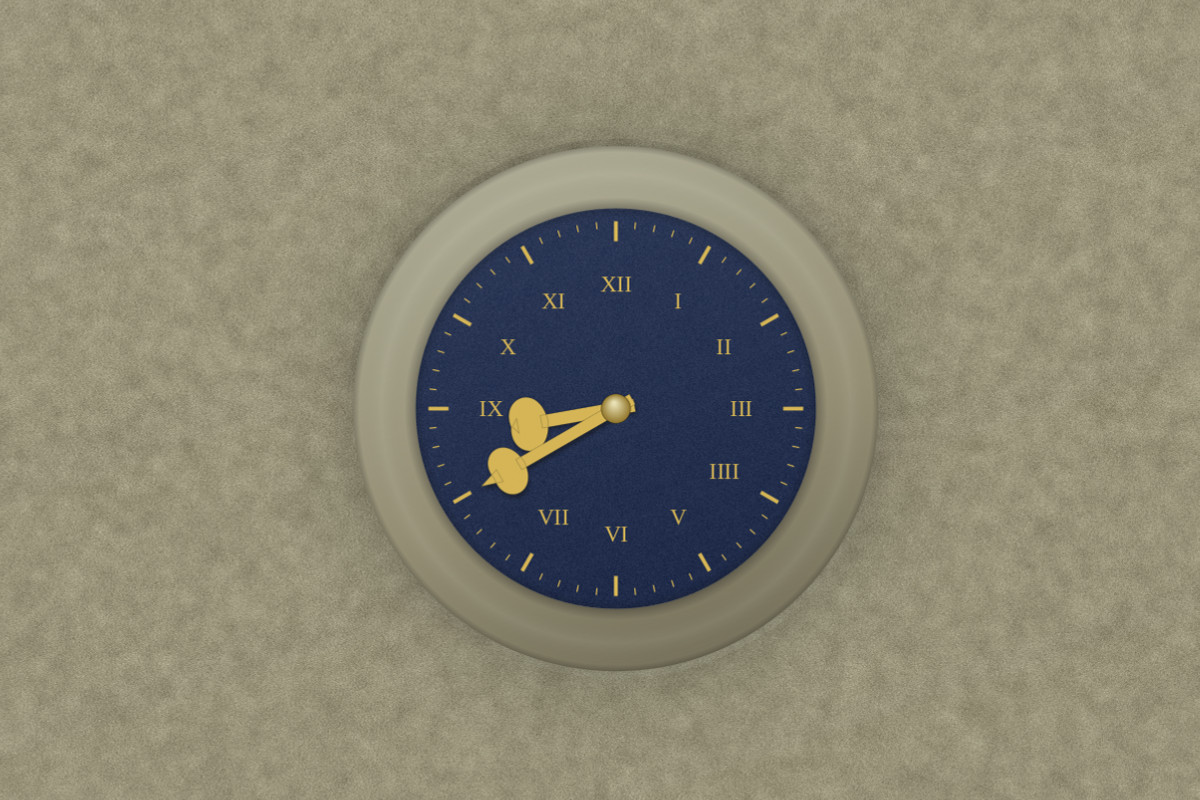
8:40
